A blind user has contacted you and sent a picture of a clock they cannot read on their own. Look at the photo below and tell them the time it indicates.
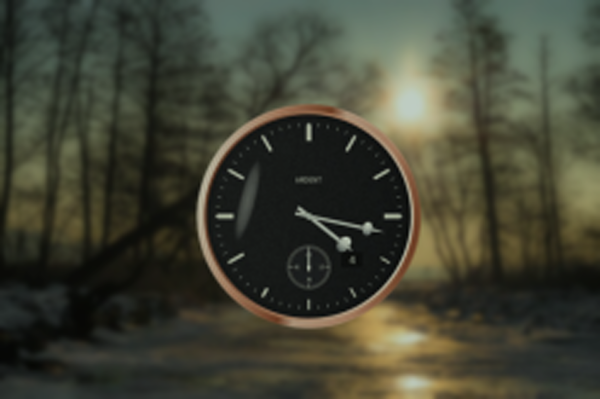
4:17
